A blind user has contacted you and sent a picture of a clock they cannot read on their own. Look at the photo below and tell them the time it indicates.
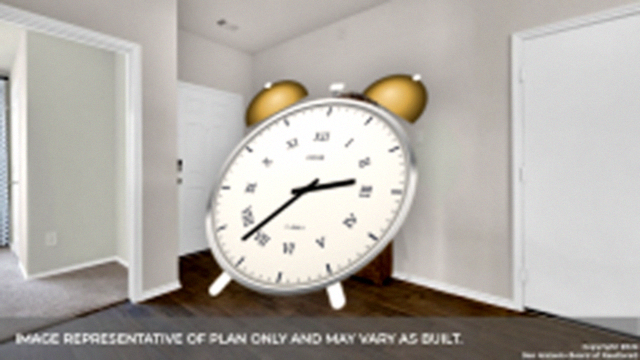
2:37
